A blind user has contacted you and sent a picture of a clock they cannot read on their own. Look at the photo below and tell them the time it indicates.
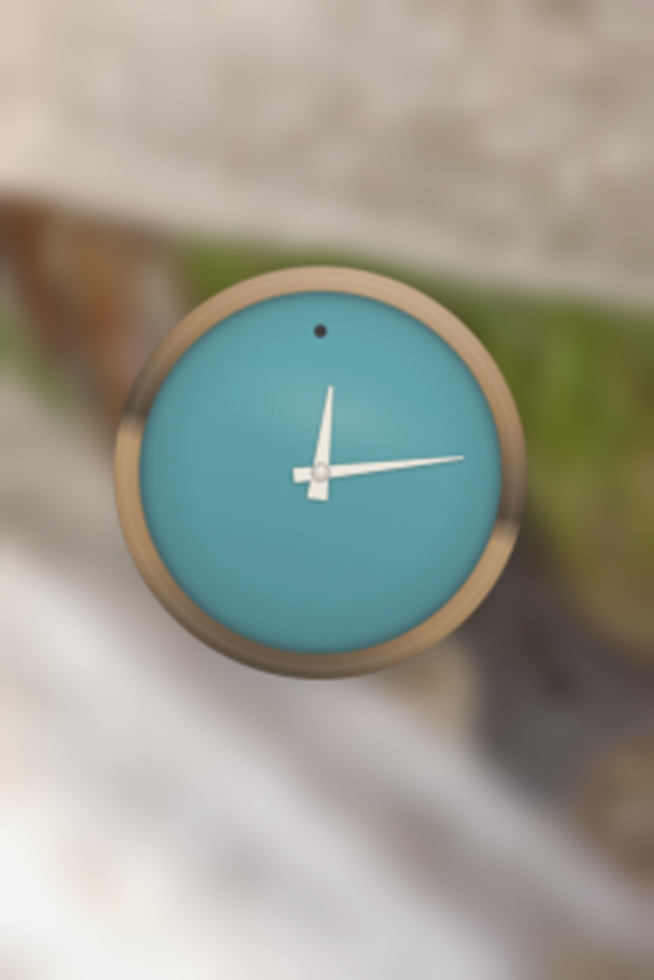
12:14
